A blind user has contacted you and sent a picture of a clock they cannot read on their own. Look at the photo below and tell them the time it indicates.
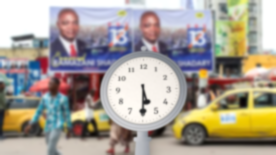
5:30
